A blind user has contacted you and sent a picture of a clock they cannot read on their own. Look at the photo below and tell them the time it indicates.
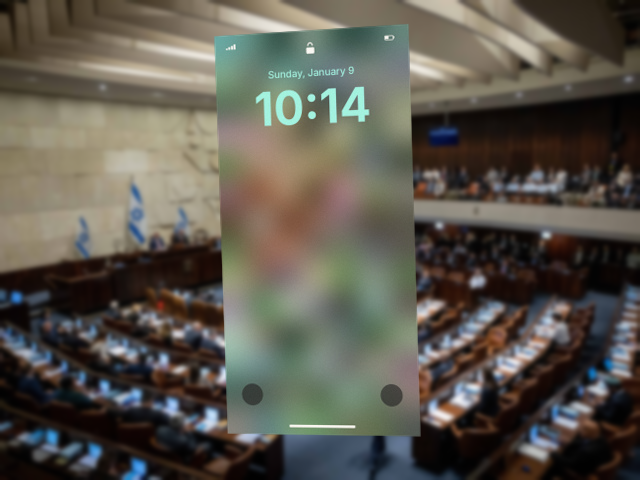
10:14
